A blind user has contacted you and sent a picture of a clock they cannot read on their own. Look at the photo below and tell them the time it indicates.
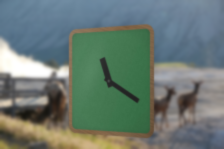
11:20
